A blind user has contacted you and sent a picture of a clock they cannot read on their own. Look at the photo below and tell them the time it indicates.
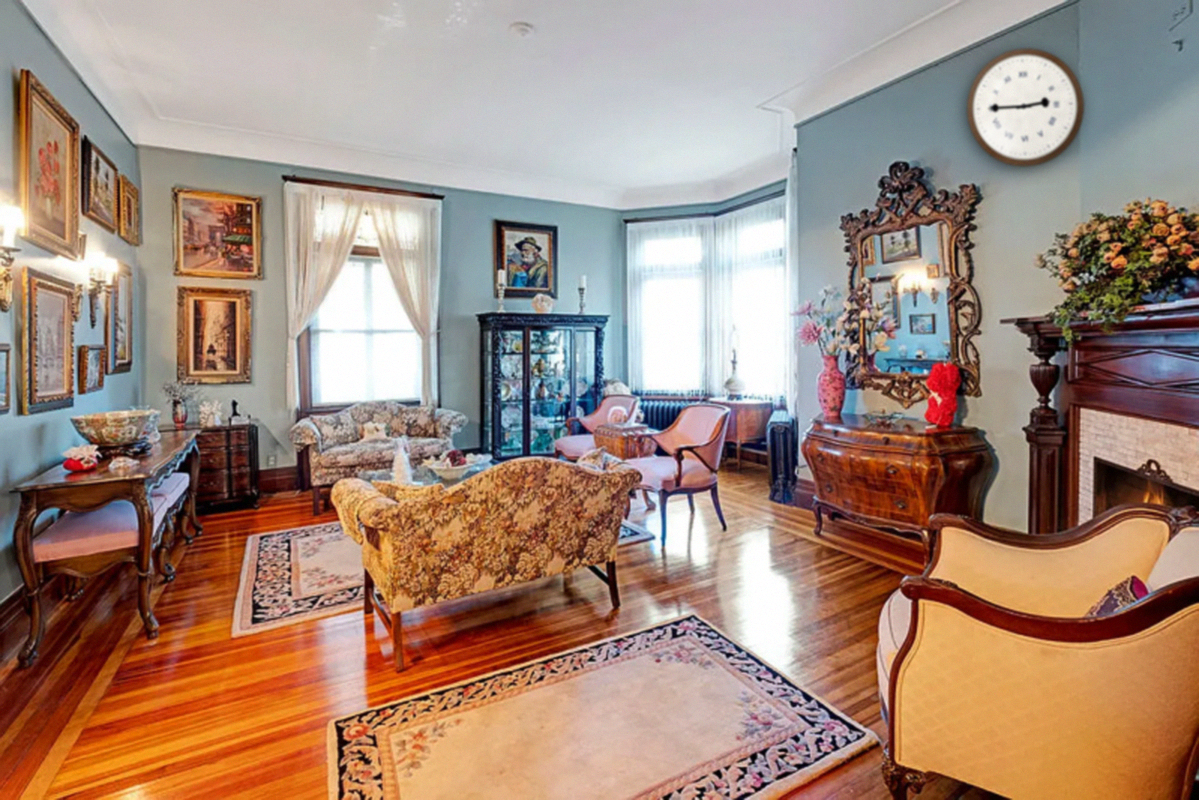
2:45
